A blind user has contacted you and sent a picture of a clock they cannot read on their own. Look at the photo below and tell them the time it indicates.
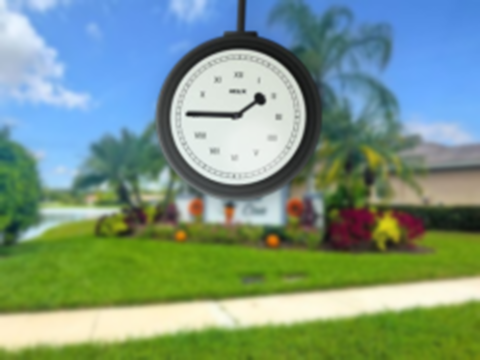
1:45
